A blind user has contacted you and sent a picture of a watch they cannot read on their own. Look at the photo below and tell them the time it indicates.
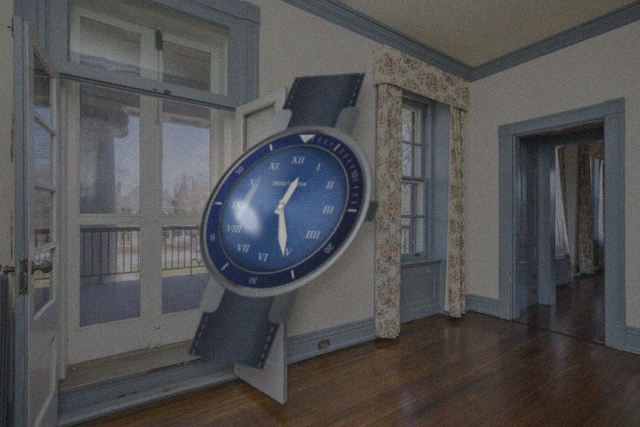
12:26
